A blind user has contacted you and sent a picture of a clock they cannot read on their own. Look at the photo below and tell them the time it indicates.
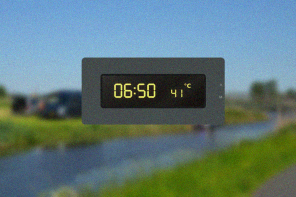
6:50
